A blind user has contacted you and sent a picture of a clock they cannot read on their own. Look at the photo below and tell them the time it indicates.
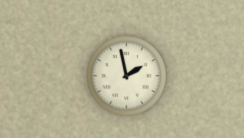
1:58
